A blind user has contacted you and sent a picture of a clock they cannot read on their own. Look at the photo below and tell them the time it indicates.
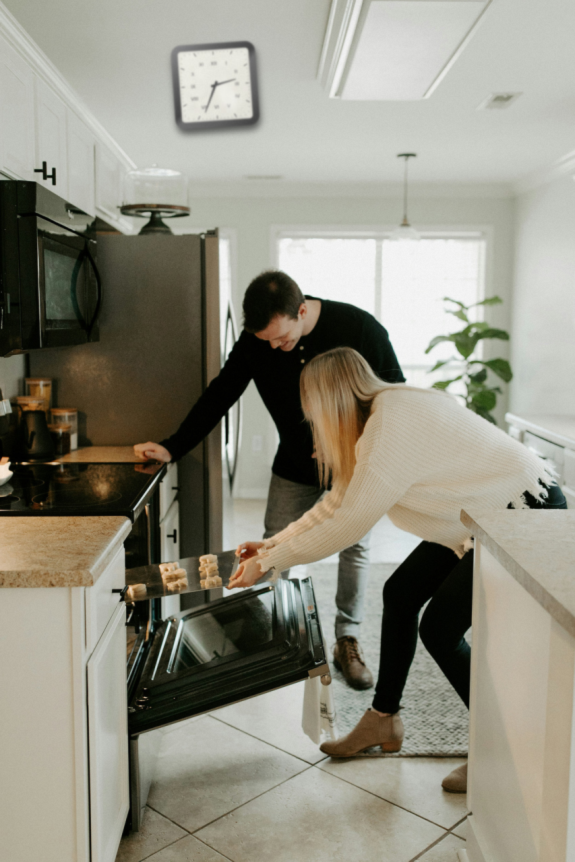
2:34
